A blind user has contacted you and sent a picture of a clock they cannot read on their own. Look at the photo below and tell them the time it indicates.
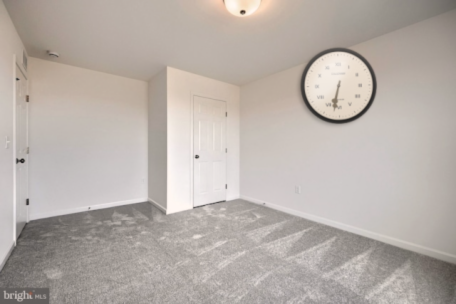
6:32
